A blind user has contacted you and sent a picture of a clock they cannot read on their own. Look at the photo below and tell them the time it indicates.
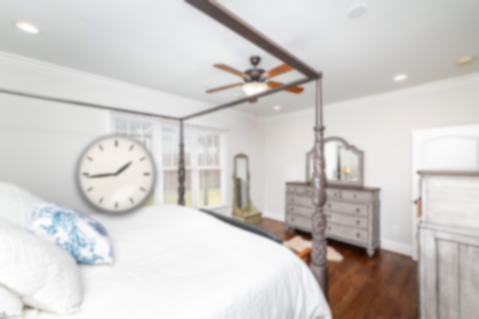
1:44
